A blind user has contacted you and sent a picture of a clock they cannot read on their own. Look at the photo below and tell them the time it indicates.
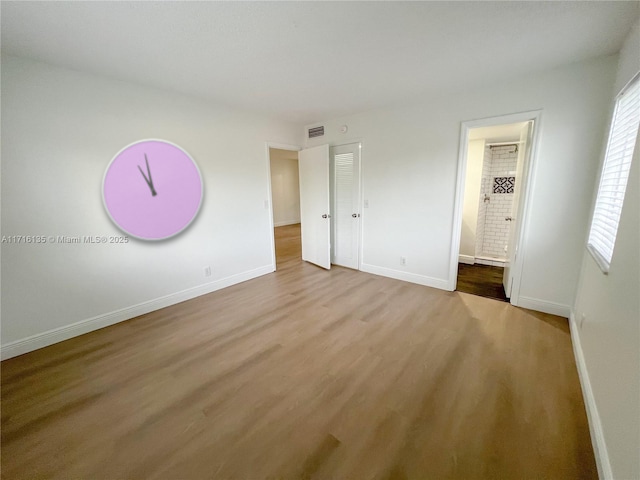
10:58
